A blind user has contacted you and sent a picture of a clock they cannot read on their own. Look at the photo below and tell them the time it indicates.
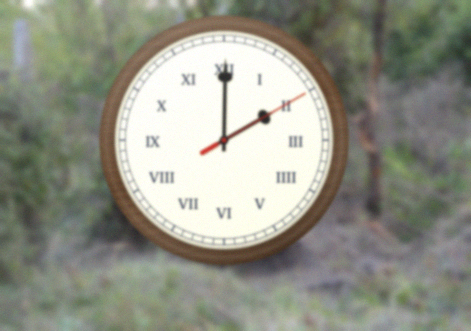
2:00:10
